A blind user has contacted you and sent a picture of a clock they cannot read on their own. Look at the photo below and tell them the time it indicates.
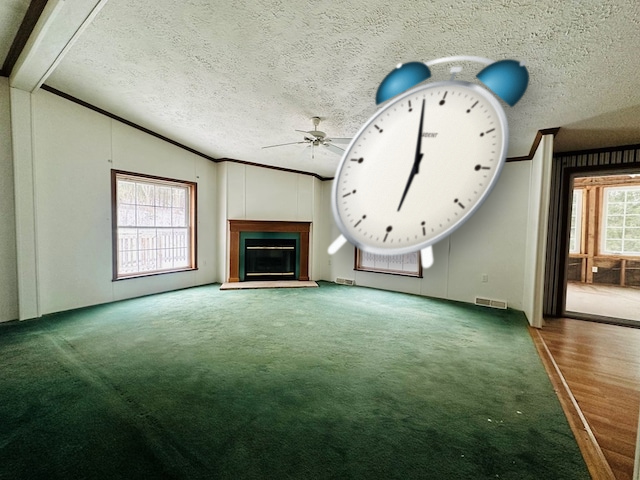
5:57
